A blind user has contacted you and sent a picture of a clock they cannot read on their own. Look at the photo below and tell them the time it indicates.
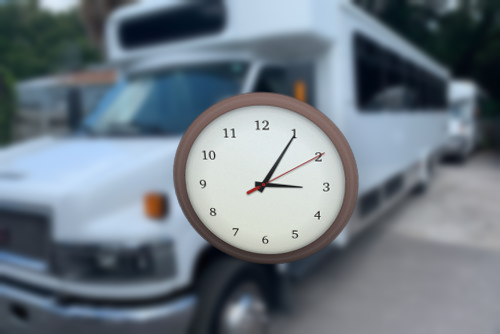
3:05:10
